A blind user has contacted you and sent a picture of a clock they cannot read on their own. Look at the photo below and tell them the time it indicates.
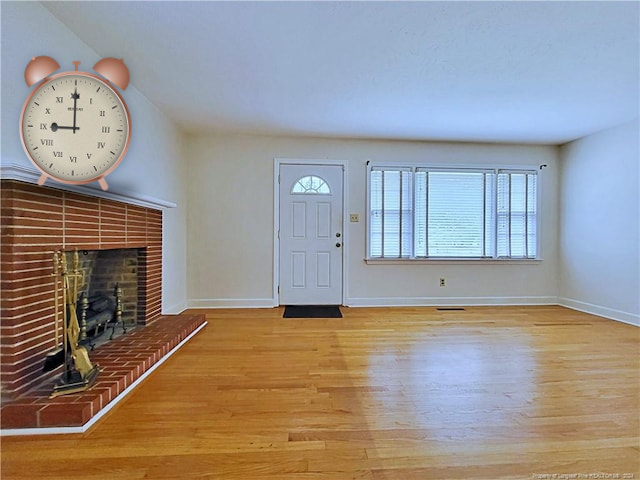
9:00
